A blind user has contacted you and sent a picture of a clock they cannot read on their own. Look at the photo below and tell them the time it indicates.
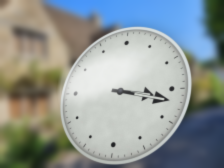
3:17
